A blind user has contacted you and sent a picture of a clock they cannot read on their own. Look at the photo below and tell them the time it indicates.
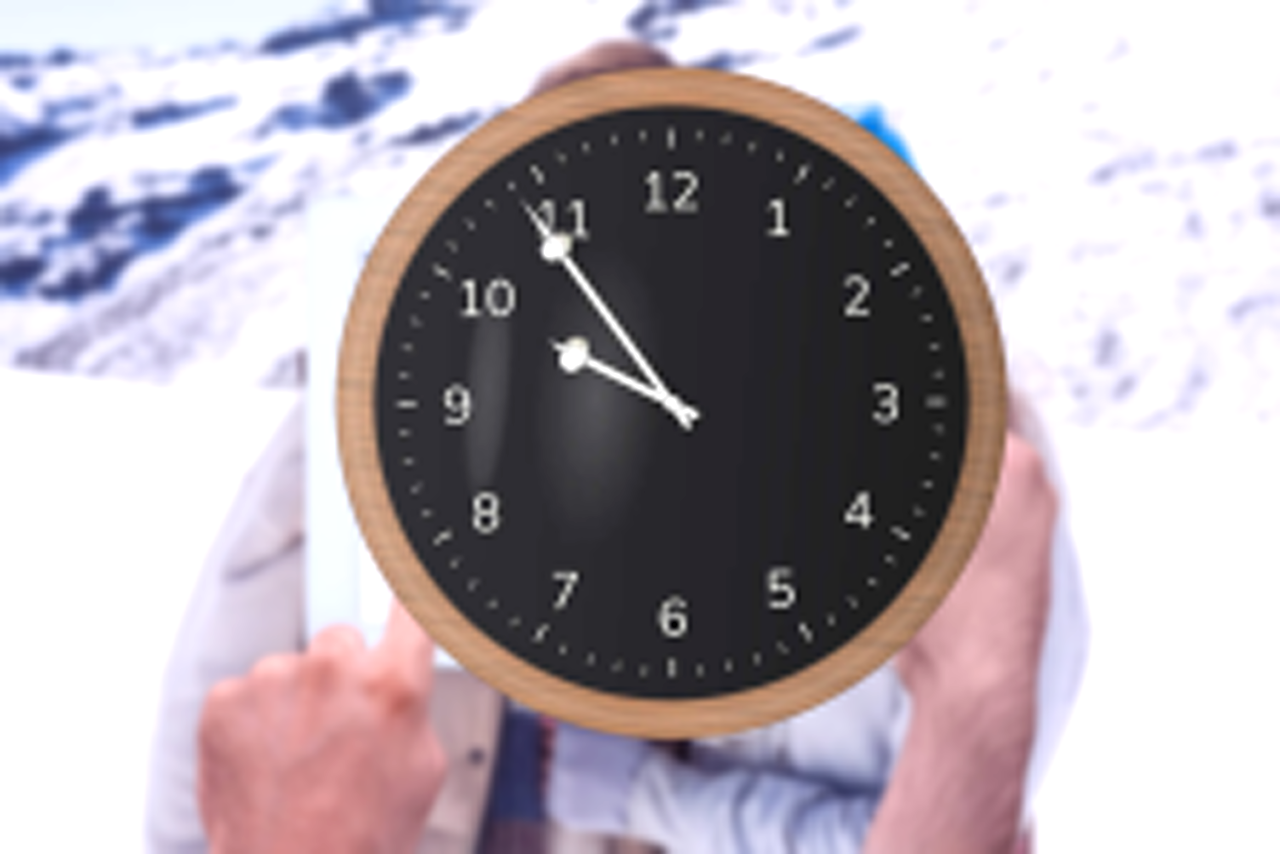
9:54
